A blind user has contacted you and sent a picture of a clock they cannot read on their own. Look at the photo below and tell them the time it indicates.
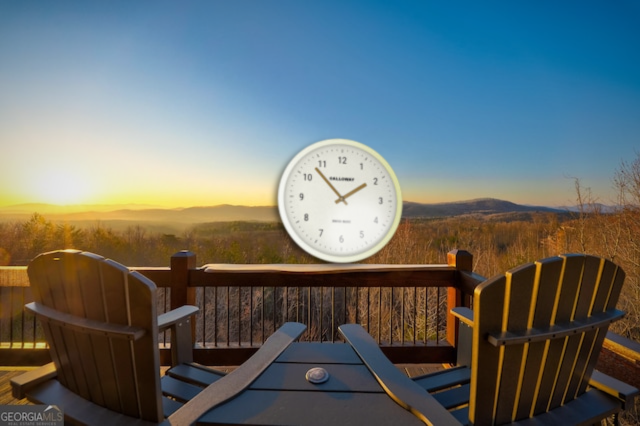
1:53
